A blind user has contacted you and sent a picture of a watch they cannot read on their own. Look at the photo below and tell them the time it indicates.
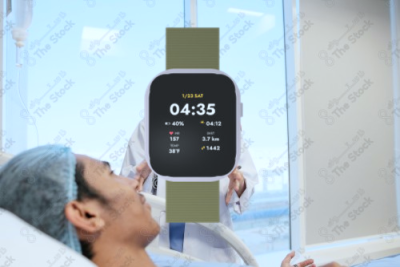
4:35
